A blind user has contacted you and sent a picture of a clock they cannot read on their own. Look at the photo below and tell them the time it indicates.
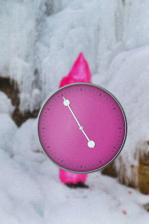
4:55
